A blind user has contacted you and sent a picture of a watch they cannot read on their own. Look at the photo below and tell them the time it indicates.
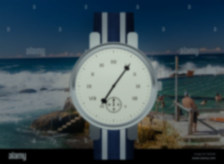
7:06
